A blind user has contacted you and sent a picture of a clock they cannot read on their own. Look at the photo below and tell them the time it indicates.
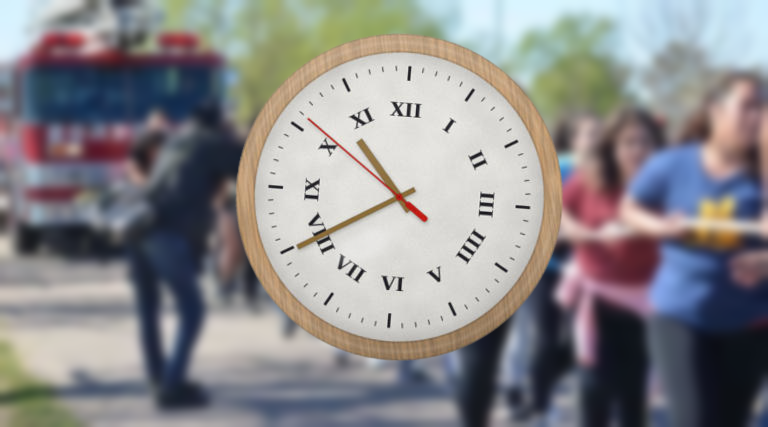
10:39:51
